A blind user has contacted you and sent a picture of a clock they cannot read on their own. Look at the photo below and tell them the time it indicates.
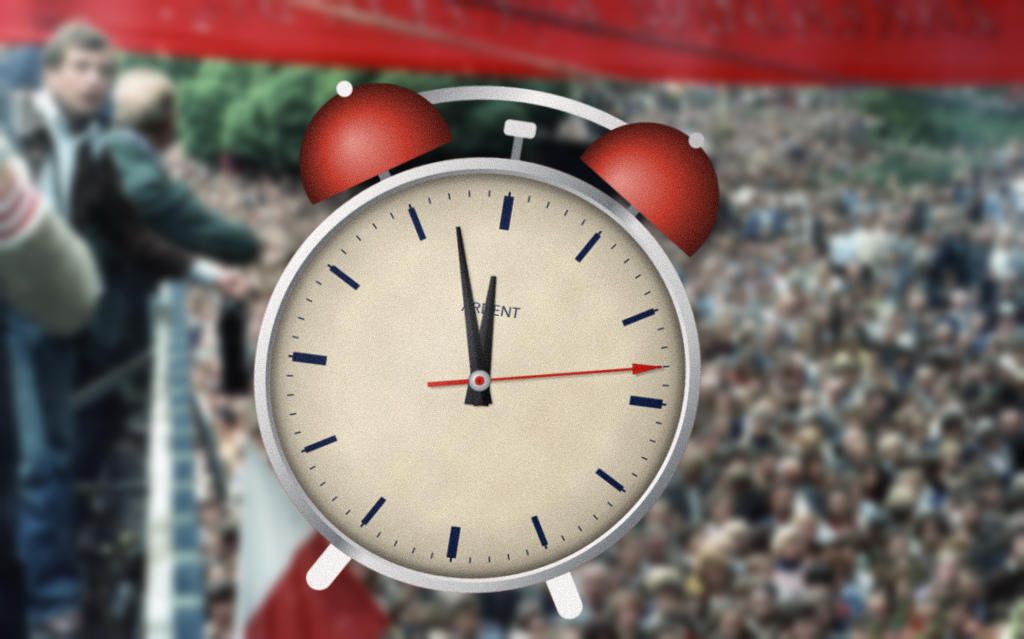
11:57:13
